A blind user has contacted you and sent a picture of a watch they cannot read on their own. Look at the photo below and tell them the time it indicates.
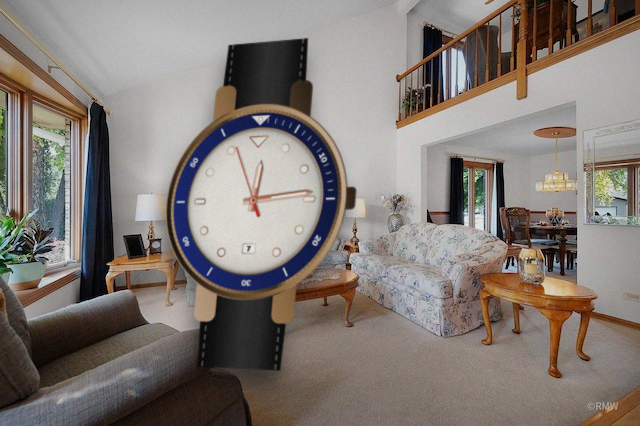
12:13:56
